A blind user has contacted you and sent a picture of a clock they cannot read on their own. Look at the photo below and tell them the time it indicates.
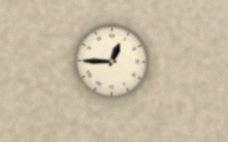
12:45
